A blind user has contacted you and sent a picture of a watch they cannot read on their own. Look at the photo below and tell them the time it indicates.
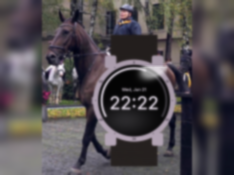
22:22
